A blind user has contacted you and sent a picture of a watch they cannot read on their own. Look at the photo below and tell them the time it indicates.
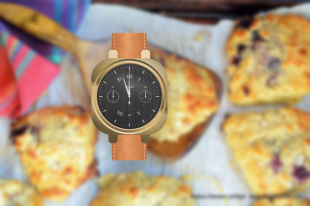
11:57
